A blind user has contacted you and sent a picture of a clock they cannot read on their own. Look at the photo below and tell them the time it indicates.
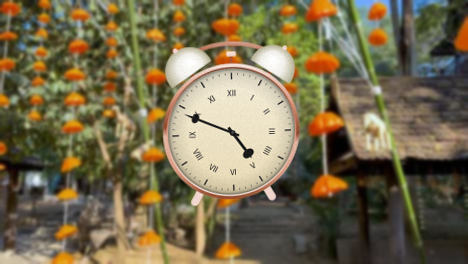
4:49
